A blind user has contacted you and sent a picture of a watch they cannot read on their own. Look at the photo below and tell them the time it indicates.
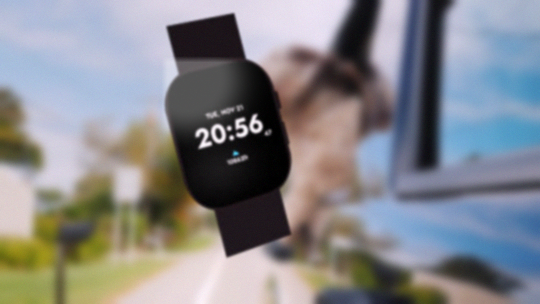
20:56
